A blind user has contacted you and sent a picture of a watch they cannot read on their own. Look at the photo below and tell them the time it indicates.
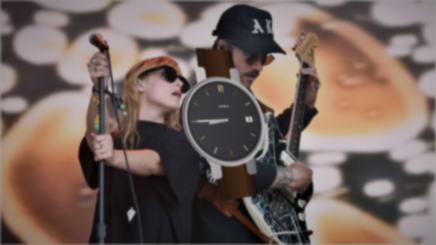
8:45
